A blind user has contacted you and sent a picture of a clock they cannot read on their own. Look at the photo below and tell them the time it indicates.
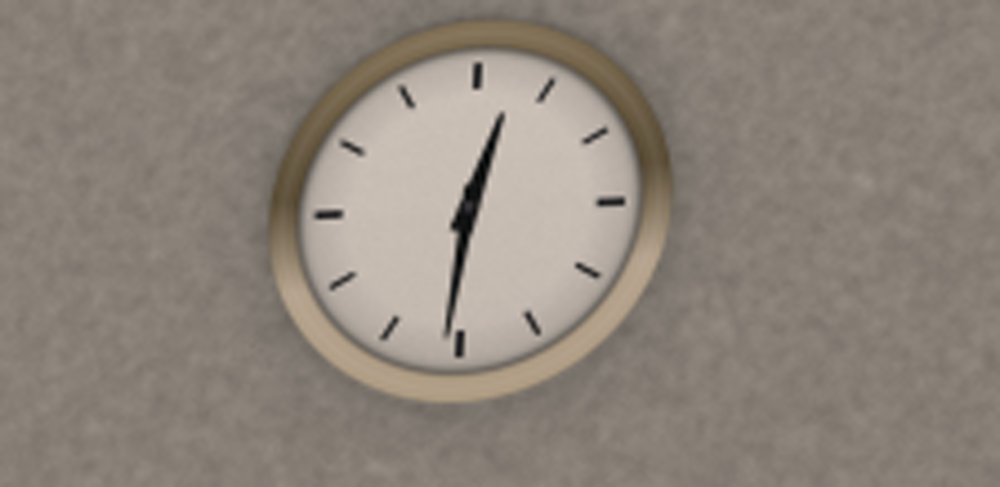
12:31
